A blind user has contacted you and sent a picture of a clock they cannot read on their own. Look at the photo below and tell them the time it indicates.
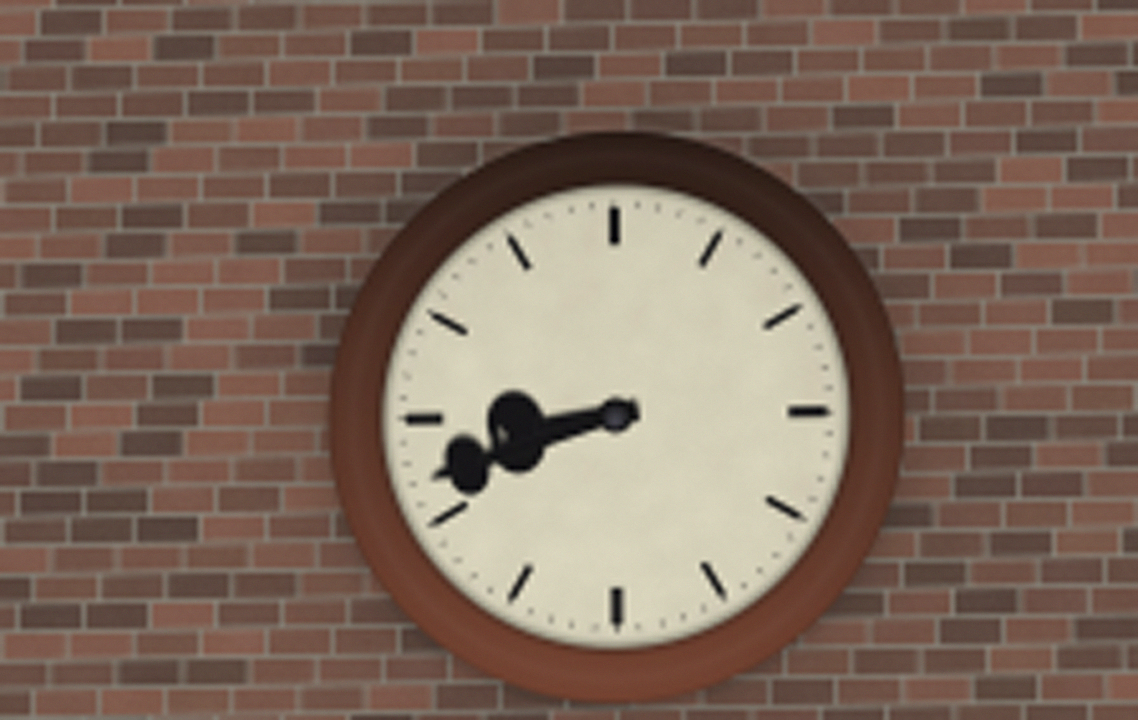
8:42
